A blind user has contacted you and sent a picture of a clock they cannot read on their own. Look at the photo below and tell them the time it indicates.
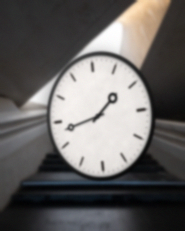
1:43
